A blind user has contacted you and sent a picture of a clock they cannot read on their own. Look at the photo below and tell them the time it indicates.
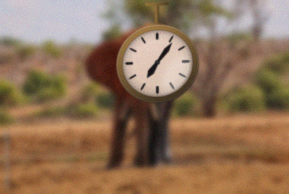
7:06
